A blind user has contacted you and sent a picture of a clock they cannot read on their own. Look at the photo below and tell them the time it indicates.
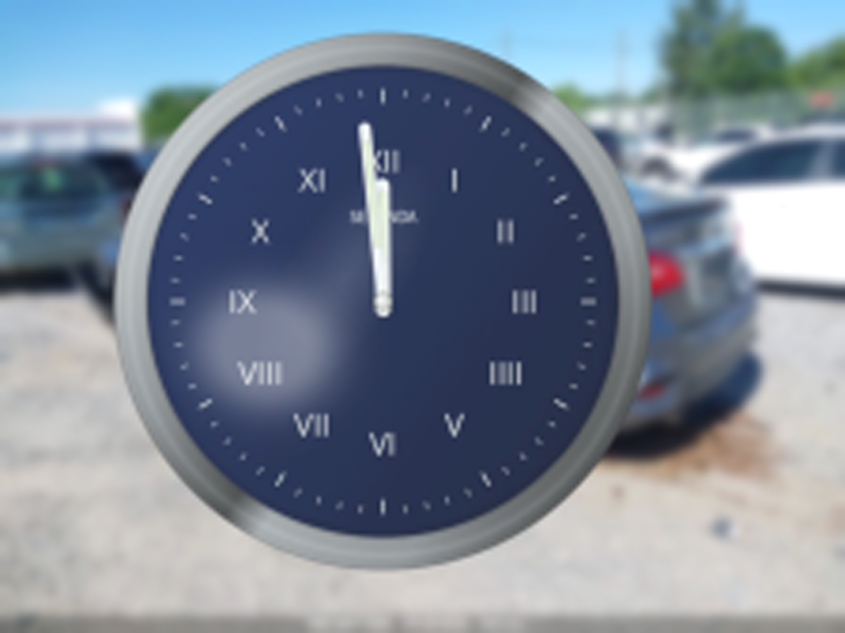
11:59
